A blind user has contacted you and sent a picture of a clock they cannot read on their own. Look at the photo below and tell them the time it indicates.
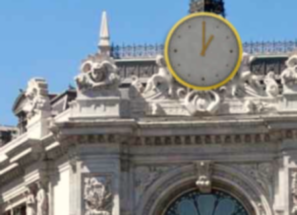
1:00
